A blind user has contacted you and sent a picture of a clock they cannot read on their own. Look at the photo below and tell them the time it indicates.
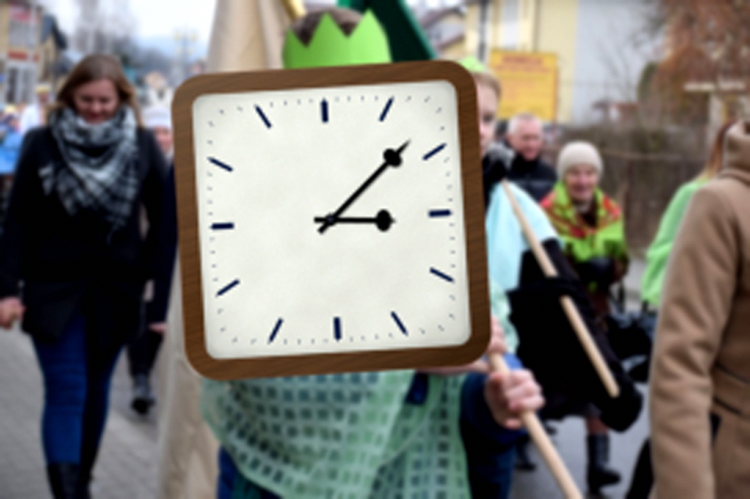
3:08
